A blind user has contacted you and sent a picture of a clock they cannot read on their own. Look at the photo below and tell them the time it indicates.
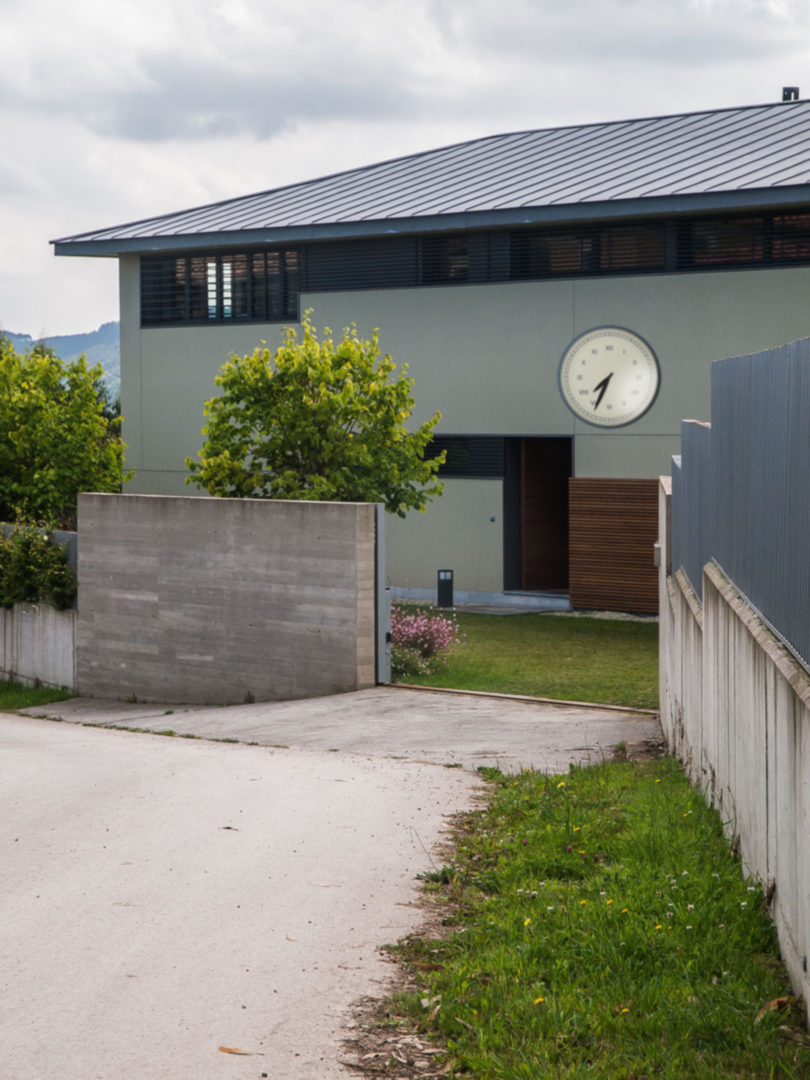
7:34
